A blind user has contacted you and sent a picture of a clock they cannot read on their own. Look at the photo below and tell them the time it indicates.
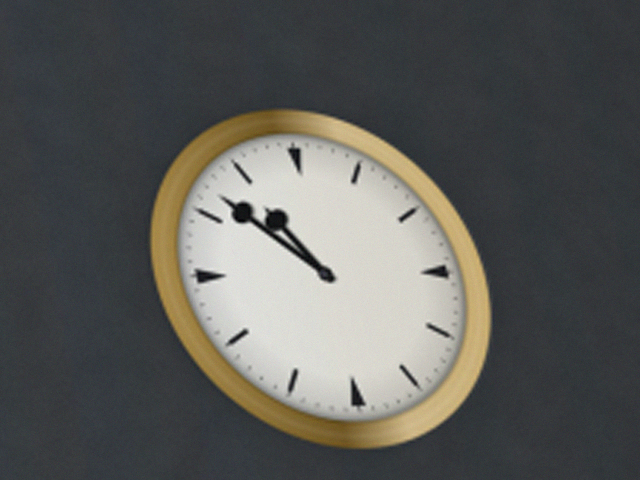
10:52
